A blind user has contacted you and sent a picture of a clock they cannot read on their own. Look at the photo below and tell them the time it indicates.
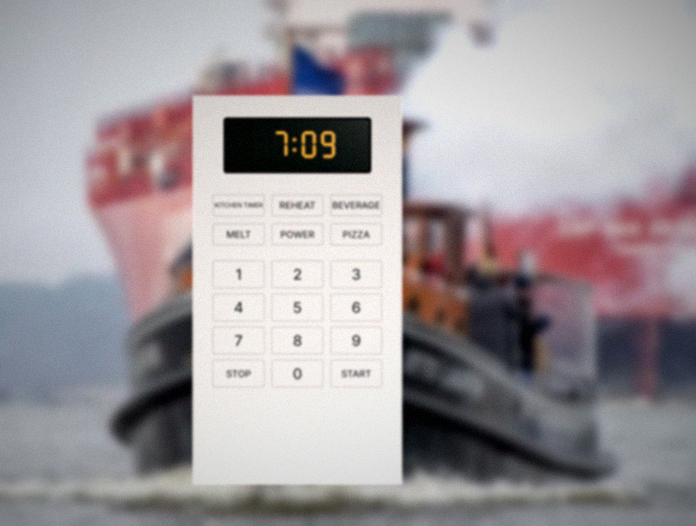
7:09
